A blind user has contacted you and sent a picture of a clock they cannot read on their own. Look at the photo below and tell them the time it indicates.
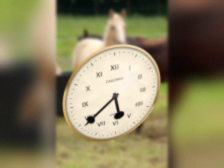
5:39
